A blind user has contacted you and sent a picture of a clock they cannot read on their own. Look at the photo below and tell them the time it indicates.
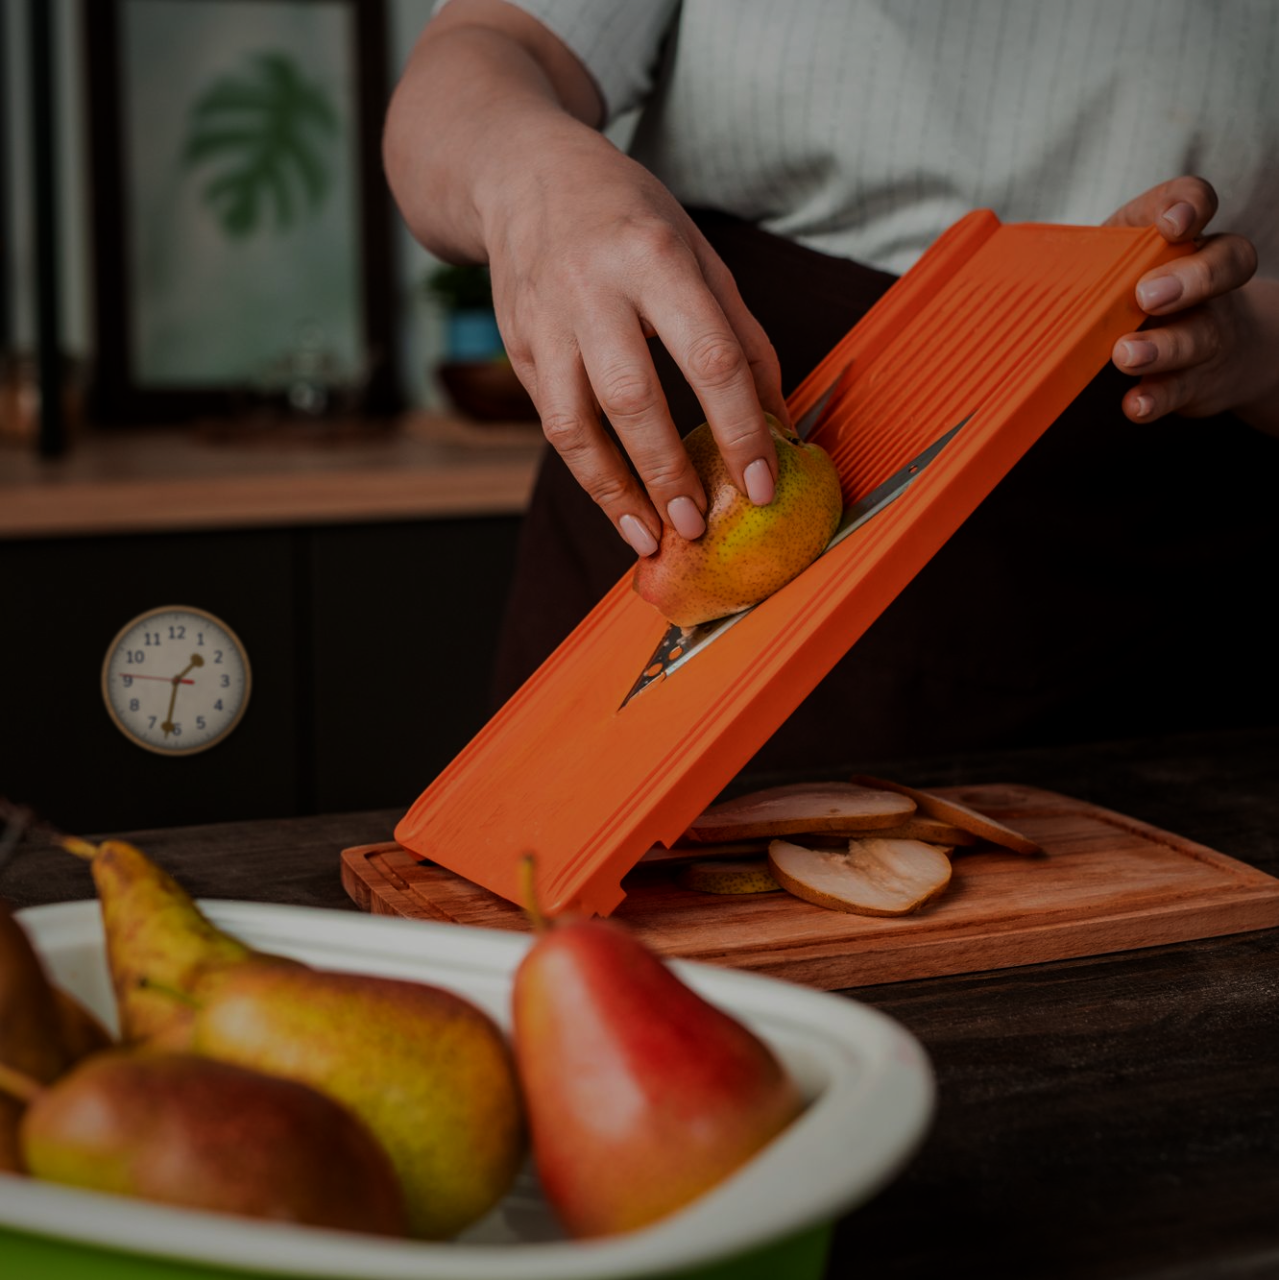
1:31:46
